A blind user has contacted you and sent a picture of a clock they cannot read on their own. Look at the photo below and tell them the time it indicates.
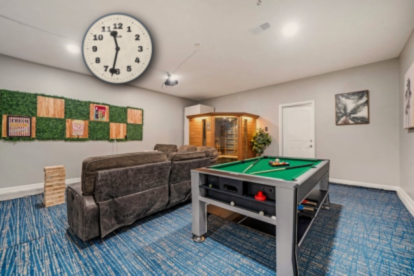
11:32
